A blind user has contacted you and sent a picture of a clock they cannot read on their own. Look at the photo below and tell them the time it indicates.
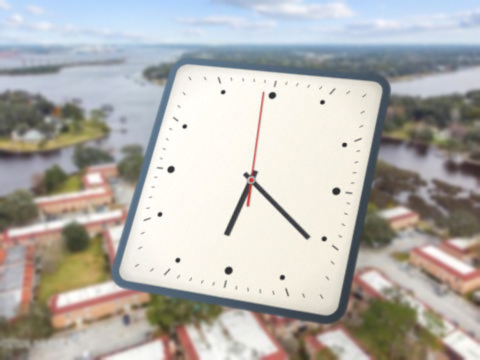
6:20:59
